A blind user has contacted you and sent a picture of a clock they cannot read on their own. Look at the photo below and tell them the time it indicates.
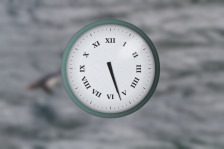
5:27
